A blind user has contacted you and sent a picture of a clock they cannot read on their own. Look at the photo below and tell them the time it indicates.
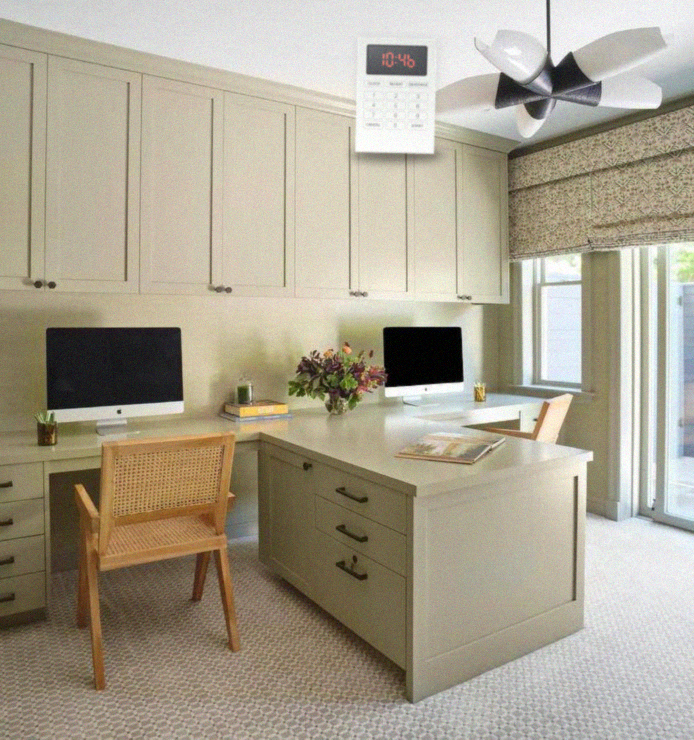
10:46
